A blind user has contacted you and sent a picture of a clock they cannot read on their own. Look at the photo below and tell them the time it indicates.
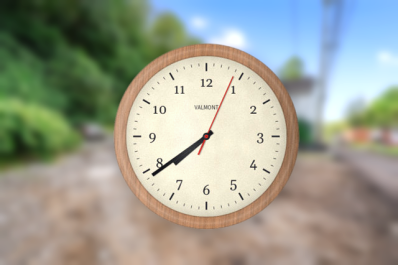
7:39:04
